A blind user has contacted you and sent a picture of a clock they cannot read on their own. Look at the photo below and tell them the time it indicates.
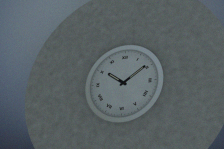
10:09
